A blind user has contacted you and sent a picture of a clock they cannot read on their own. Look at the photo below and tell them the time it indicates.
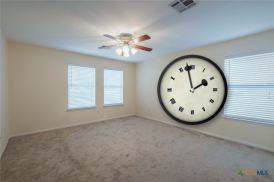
1:58
